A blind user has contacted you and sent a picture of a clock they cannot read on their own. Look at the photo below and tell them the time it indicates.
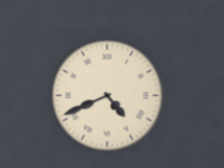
4:41
